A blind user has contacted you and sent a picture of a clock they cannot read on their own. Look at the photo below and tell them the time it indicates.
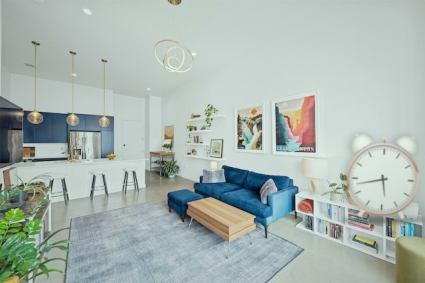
5:43
